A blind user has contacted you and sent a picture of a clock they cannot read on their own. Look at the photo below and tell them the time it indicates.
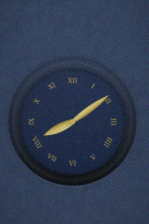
8:09
